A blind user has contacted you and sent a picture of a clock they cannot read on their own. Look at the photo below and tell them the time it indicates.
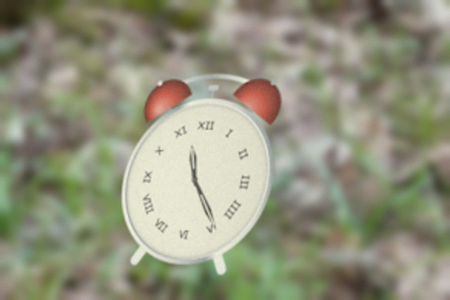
11:24
